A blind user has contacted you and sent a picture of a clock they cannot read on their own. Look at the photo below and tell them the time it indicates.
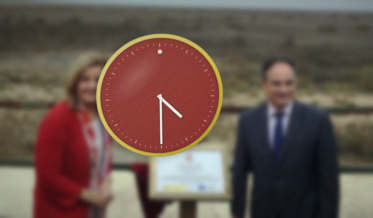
4:30
